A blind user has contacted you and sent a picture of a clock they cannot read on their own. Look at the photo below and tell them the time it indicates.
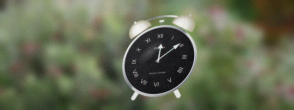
12:09
